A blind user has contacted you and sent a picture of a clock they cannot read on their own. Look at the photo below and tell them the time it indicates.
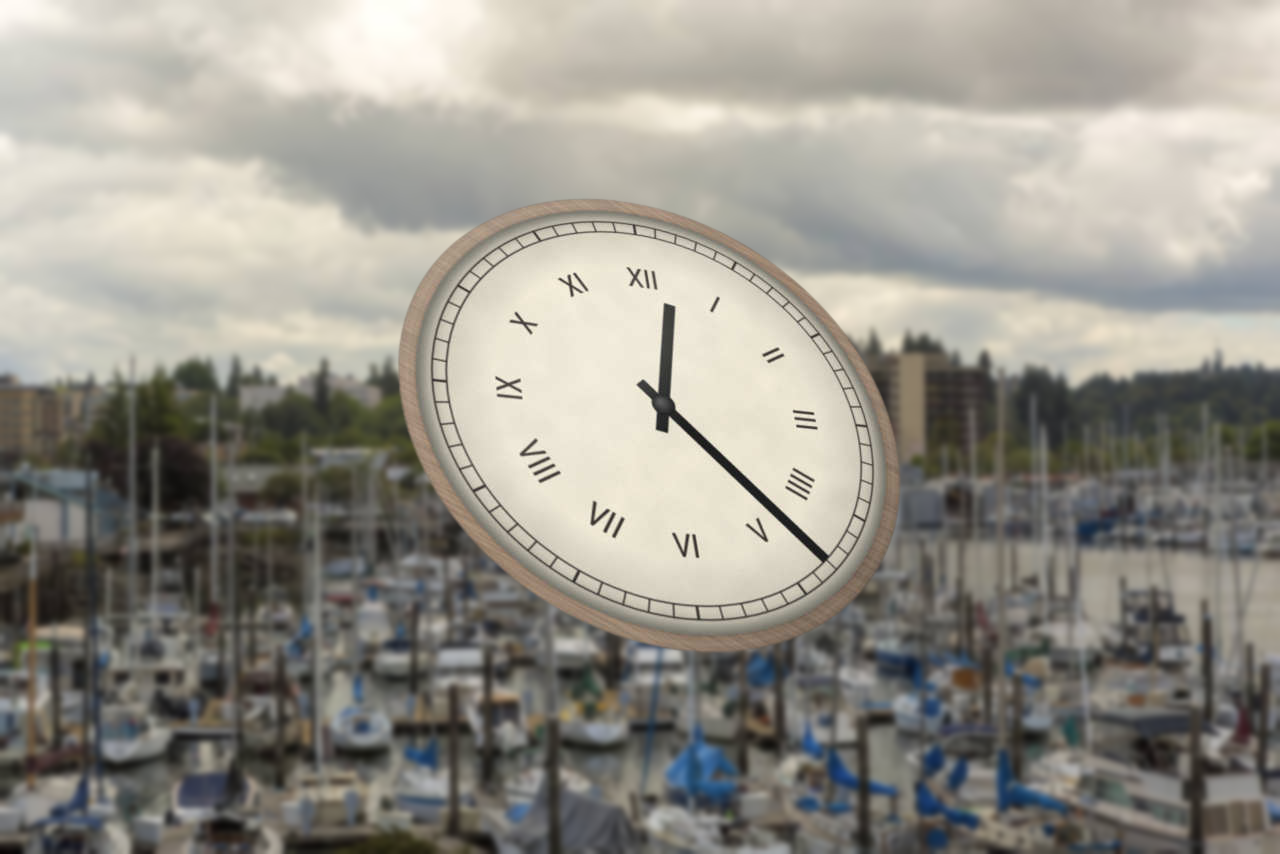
12:23
